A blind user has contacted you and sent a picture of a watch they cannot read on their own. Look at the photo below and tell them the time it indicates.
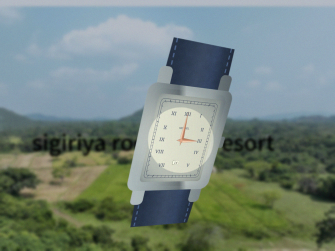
3:00
